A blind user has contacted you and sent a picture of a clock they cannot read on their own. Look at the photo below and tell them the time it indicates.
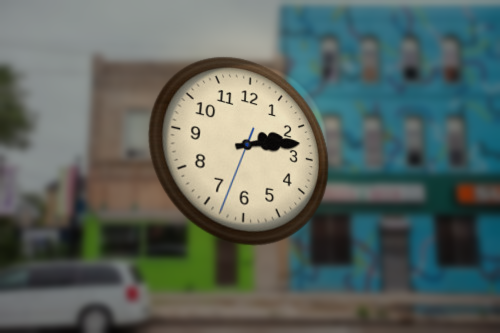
2:12:33
